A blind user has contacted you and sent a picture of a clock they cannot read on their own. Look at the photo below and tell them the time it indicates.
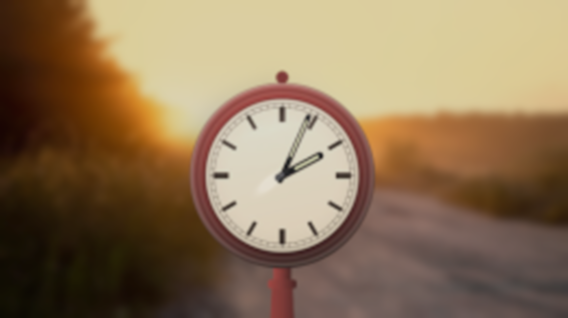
2:04
